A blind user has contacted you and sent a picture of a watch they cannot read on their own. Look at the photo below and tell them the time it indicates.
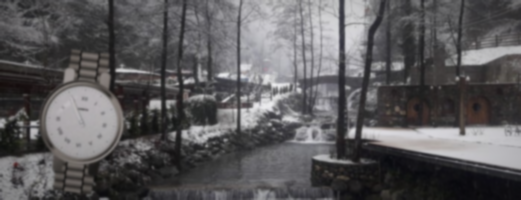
10:55
